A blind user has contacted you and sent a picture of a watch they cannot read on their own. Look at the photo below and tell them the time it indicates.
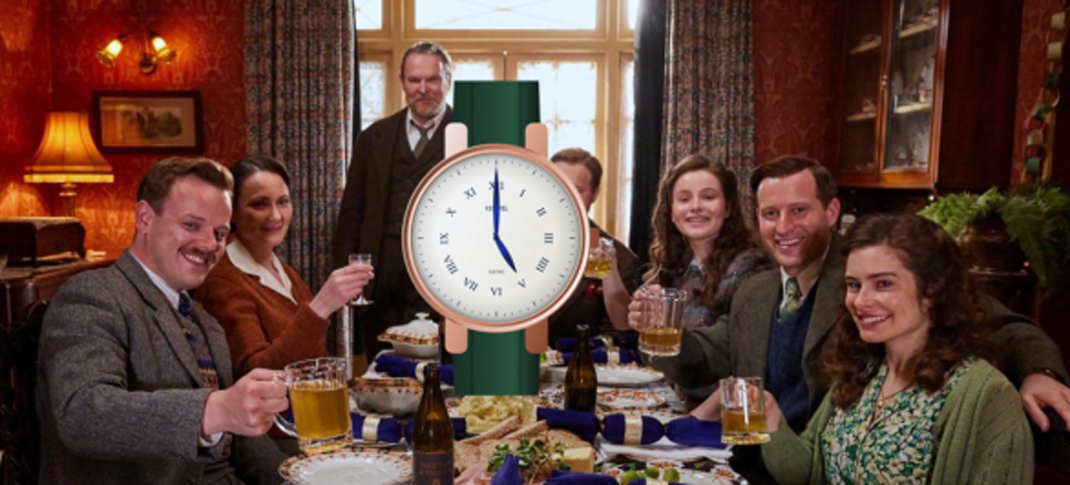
5:00
